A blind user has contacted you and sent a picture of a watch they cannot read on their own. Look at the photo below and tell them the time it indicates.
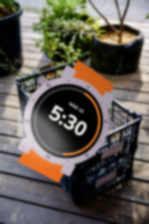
5:30
